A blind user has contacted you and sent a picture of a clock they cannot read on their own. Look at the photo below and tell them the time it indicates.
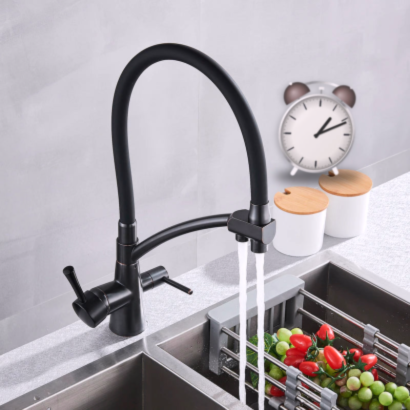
1:11
